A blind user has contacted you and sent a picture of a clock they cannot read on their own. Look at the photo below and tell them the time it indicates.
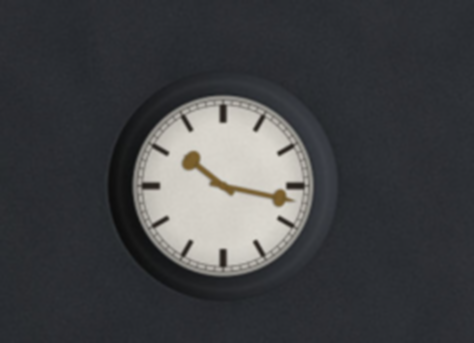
10:17
